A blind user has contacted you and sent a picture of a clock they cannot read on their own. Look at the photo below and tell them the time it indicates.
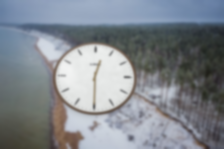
12:30
